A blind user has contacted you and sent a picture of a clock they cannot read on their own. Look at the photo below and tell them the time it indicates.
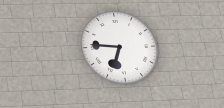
6:46
